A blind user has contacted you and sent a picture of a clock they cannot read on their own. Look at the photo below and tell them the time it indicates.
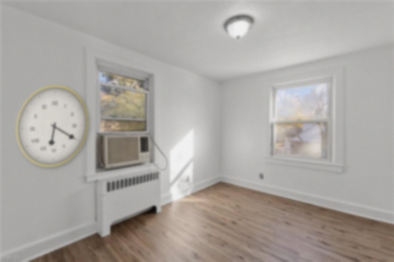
6:20
